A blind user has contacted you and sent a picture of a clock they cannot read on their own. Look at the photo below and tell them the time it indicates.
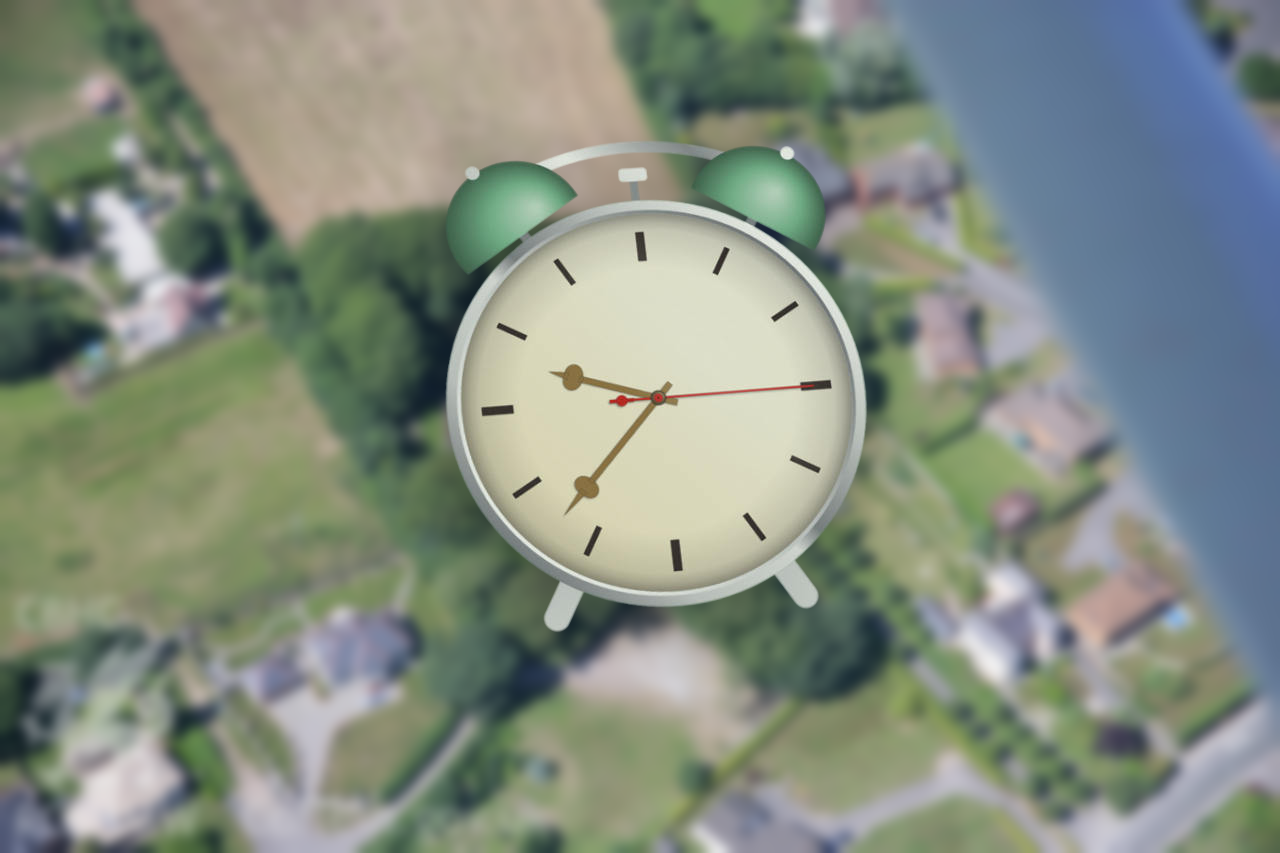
9:37:15
